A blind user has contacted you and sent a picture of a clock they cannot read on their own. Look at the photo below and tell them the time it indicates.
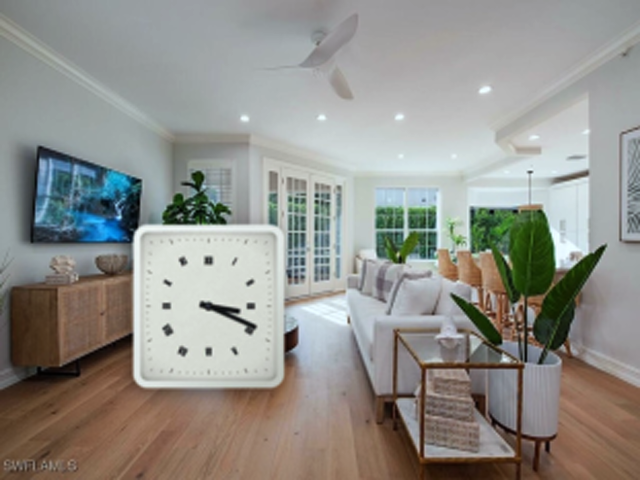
3:19
